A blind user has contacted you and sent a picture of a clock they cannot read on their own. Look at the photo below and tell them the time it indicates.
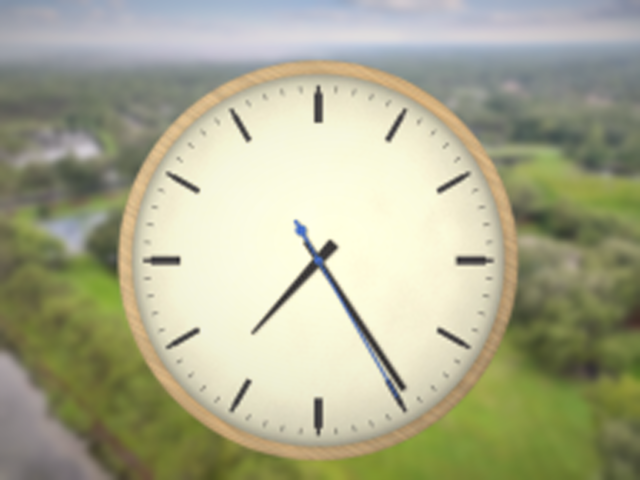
7:24:25
